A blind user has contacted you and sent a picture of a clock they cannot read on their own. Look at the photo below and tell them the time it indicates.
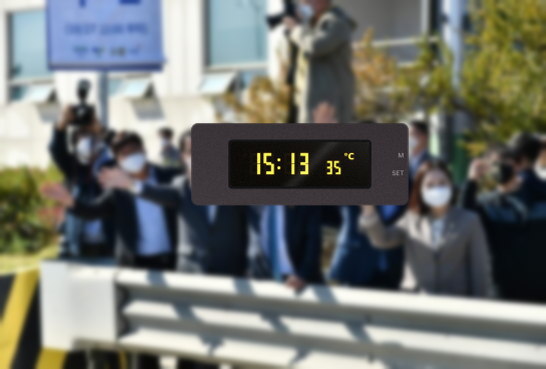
15:13
